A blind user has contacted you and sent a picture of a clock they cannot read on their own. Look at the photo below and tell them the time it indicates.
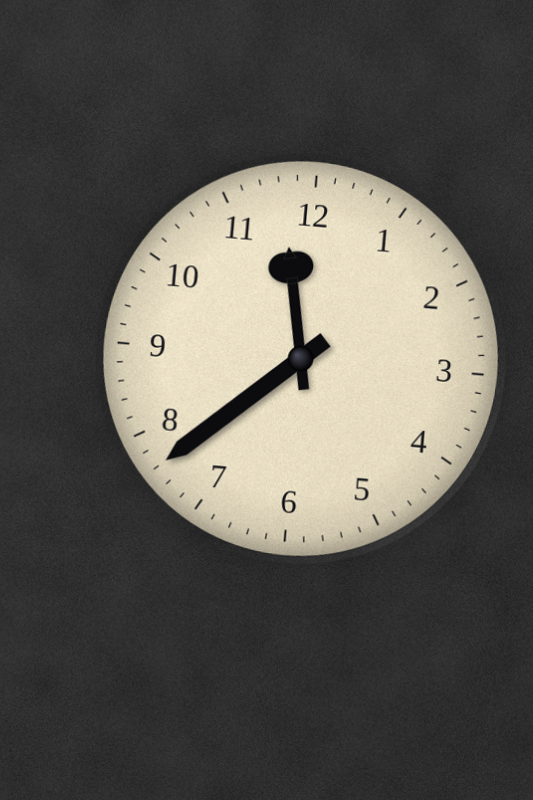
11:38
